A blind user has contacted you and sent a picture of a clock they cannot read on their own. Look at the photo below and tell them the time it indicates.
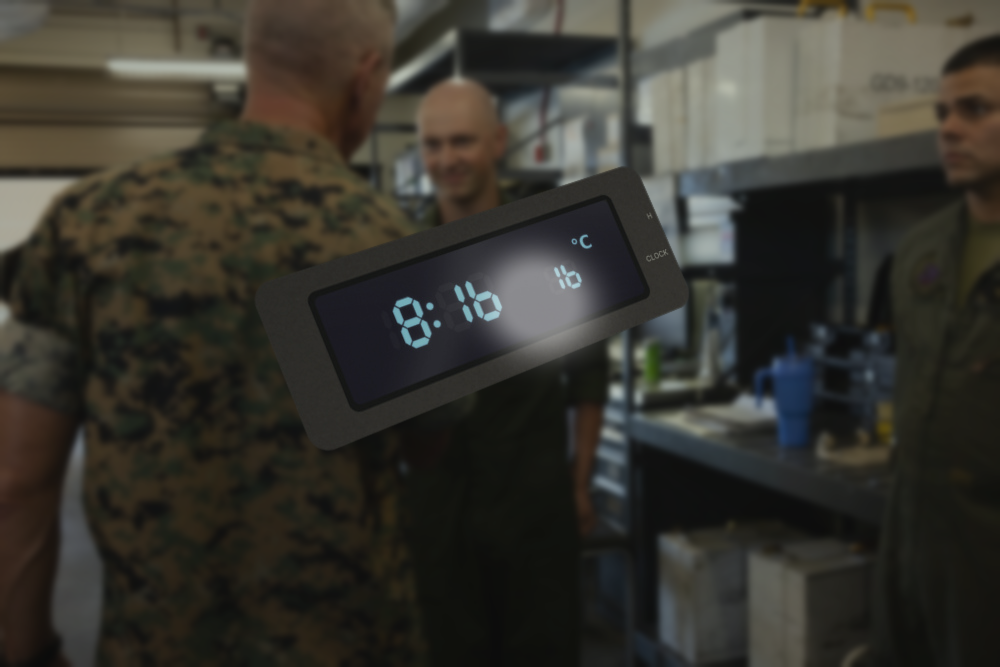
8:16
